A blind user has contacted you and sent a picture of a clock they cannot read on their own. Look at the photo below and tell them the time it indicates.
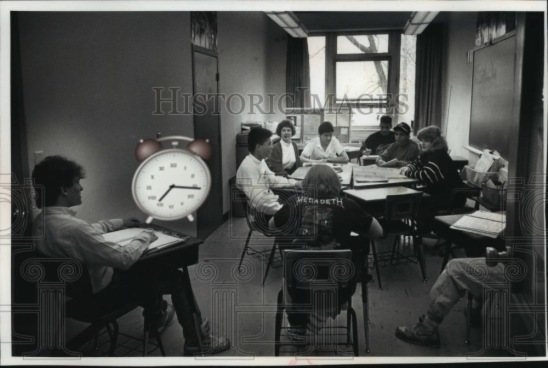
7:16
